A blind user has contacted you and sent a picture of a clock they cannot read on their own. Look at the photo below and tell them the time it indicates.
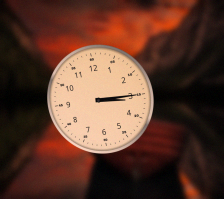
3:15
